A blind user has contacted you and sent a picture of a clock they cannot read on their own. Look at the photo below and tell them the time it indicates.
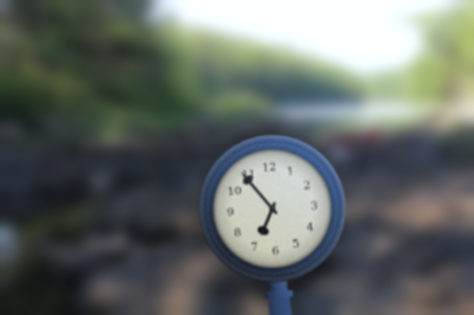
6:54
